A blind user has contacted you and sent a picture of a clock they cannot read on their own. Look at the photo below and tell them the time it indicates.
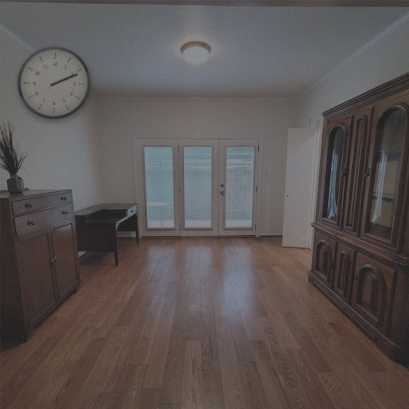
2:11
